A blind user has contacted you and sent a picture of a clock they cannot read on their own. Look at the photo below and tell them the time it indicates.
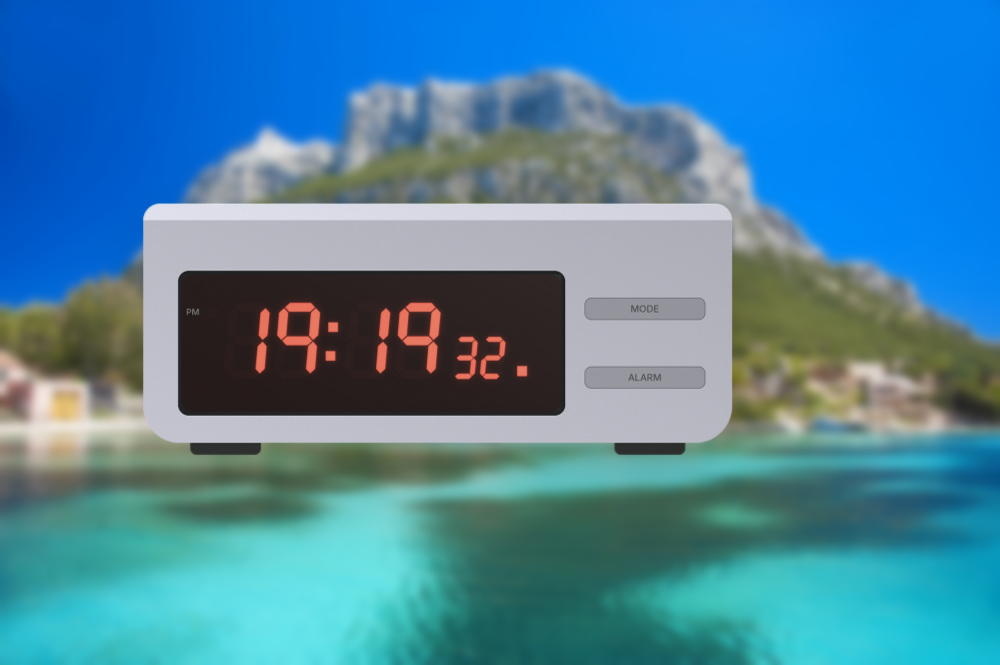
19:19:32
